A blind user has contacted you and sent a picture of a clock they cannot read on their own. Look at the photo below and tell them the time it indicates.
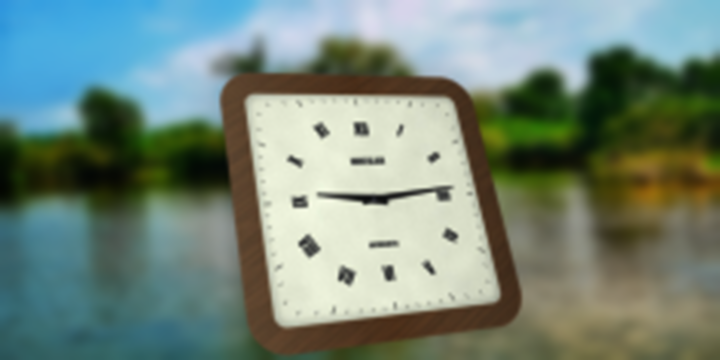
9:14
